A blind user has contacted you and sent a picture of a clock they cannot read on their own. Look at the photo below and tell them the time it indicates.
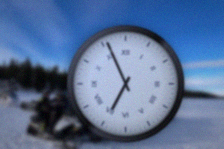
6:56
